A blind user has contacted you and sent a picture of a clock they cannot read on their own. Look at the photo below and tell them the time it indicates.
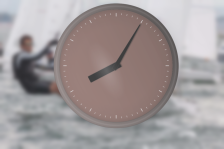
8:05
